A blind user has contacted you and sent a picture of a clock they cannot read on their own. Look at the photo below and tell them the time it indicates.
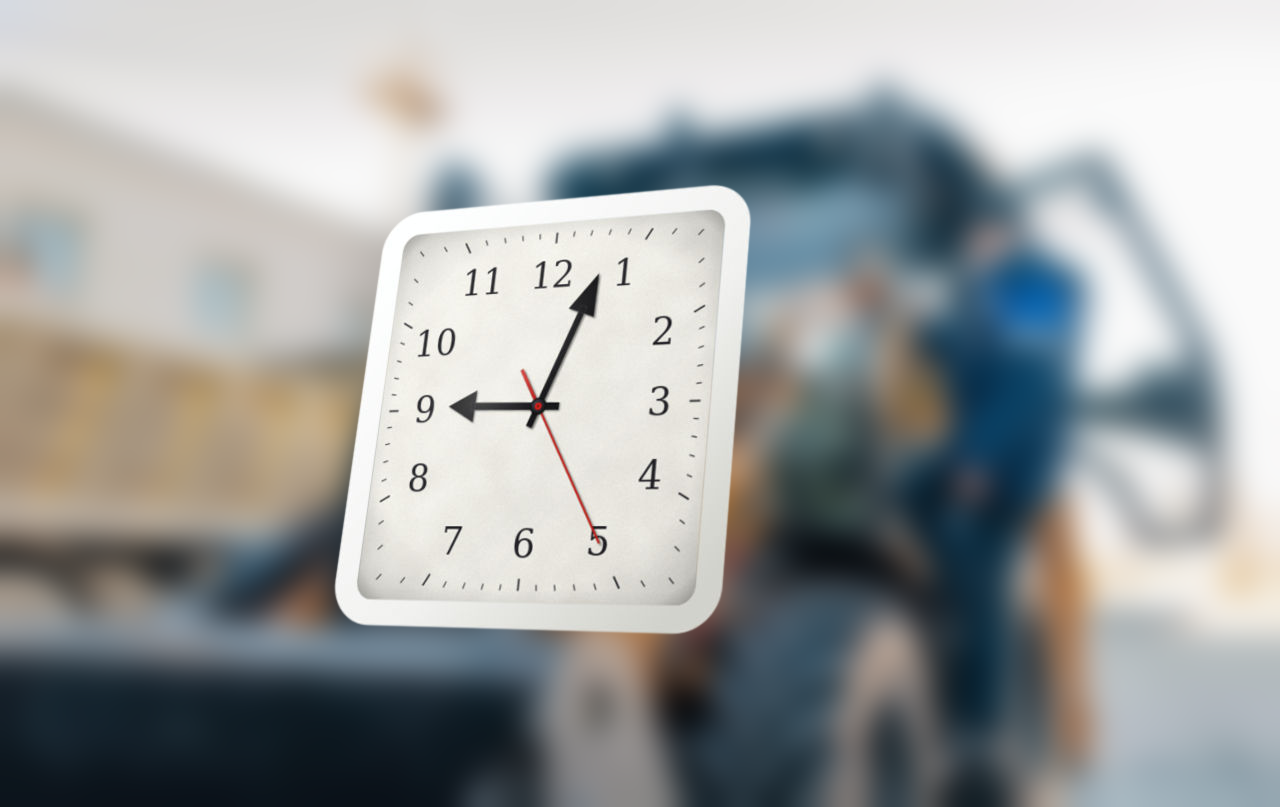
9:03:25
